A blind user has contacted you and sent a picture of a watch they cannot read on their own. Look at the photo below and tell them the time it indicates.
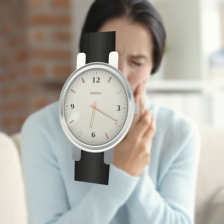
6:19
